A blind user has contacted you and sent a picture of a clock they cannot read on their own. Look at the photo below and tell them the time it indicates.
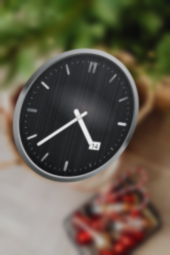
4:38
